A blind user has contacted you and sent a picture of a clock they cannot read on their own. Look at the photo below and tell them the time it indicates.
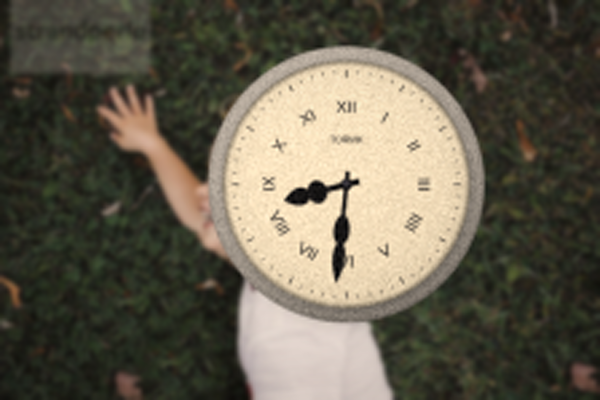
8:31
